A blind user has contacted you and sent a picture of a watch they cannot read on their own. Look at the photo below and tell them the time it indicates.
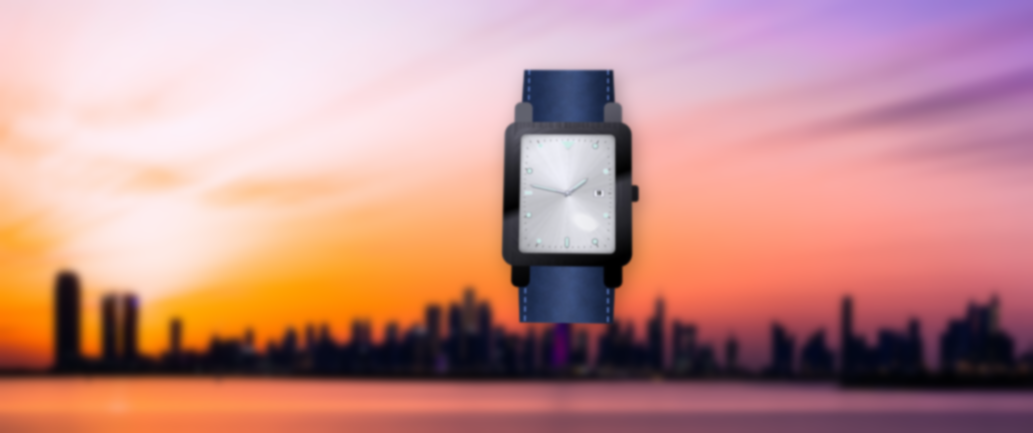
1:47
